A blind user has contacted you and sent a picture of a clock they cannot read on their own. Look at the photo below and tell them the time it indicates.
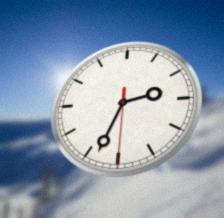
2:33:30
